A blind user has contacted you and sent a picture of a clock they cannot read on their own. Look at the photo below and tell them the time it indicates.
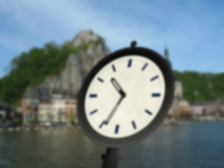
10:34
